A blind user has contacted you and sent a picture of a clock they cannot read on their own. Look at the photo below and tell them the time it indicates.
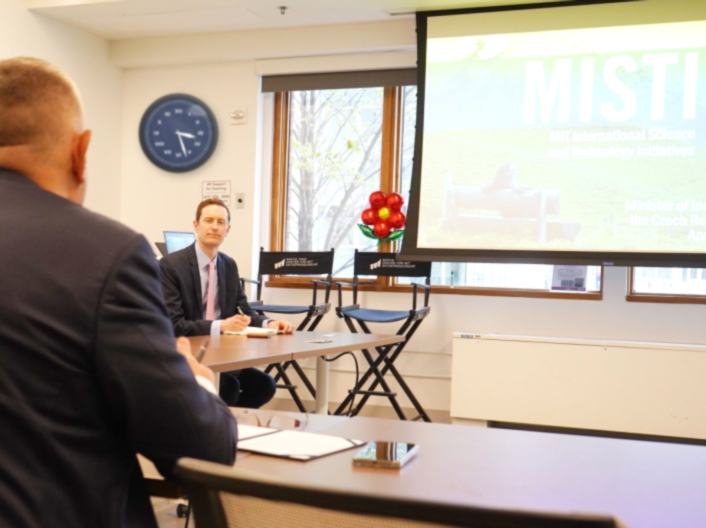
3:27
